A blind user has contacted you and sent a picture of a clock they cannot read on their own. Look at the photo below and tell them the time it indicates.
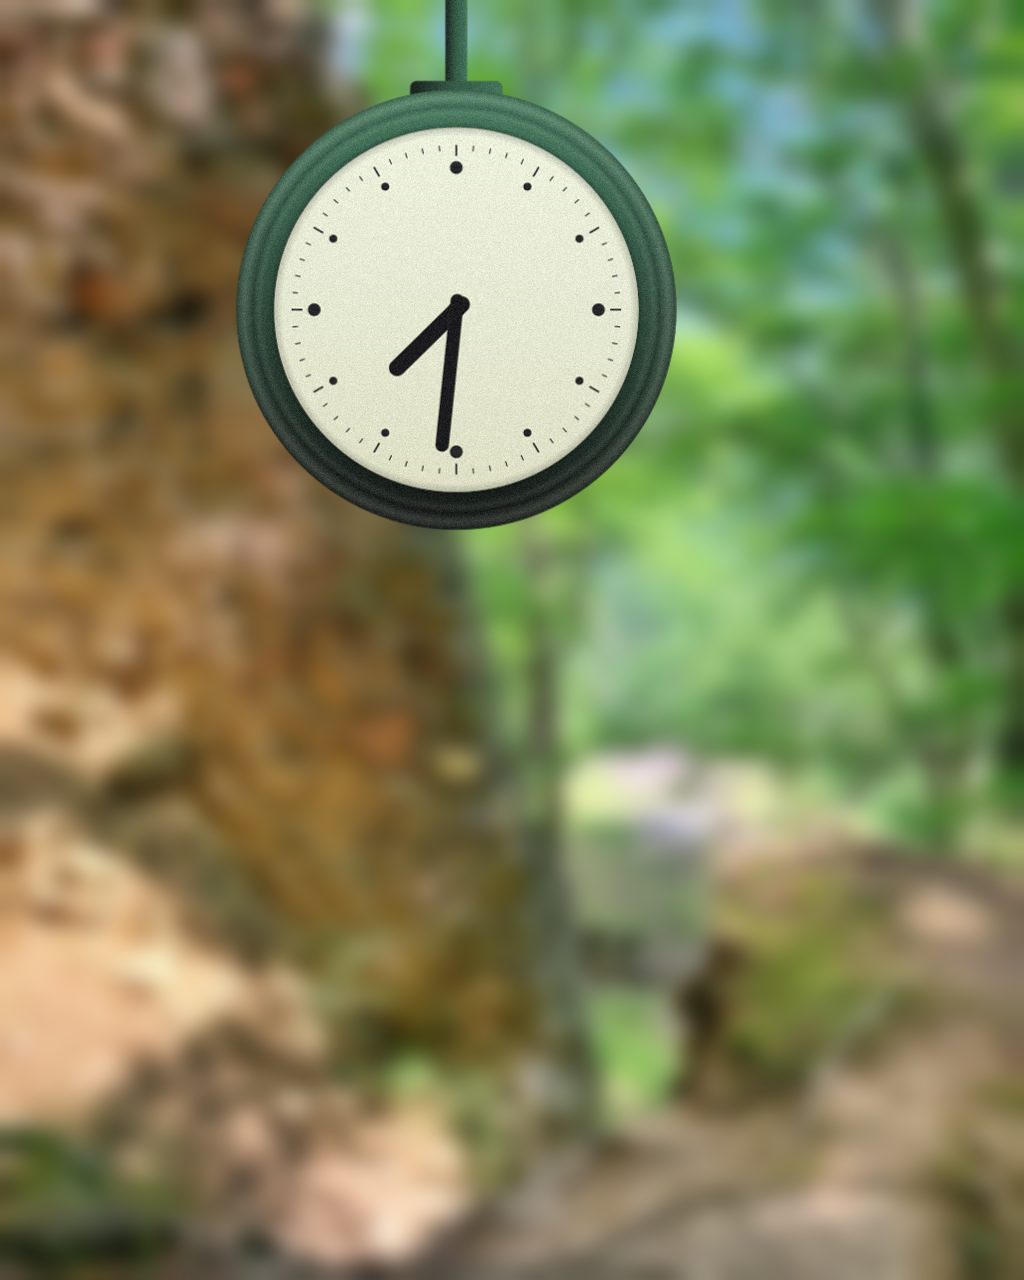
7:31
